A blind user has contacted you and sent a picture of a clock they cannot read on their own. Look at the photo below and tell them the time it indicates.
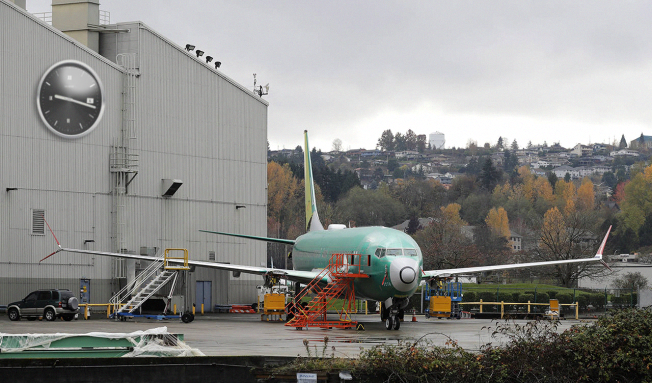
9:17
